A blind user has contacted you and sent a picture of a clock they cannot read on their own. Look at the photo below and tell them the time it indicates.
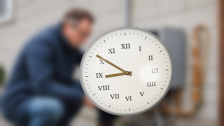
8:51
